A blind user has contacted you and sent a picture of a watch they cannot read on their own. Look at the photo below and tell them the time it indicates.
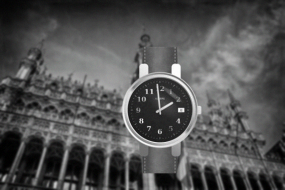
1:59
